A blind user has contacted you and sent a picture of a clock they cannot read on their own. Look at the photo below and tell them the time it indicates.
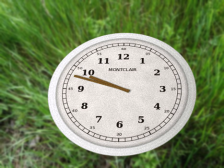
9:48
